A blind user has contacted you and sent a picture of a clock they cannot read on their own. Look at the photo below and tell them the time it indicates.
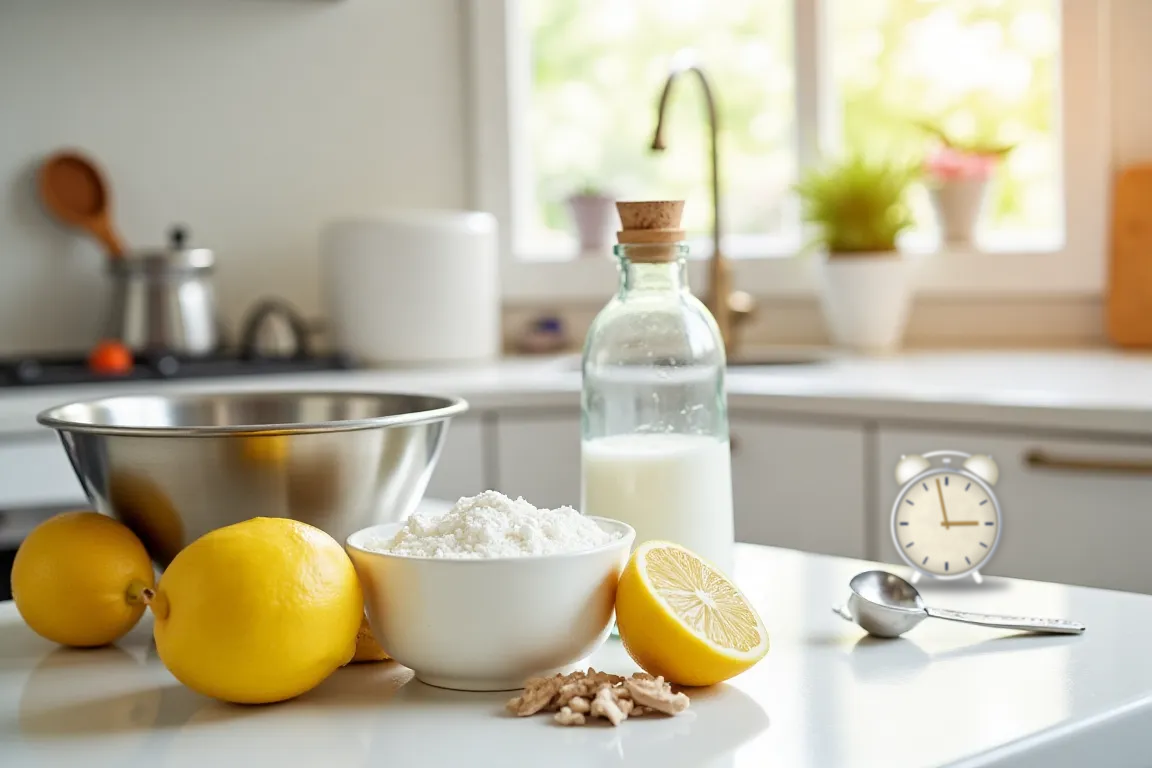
2:58
